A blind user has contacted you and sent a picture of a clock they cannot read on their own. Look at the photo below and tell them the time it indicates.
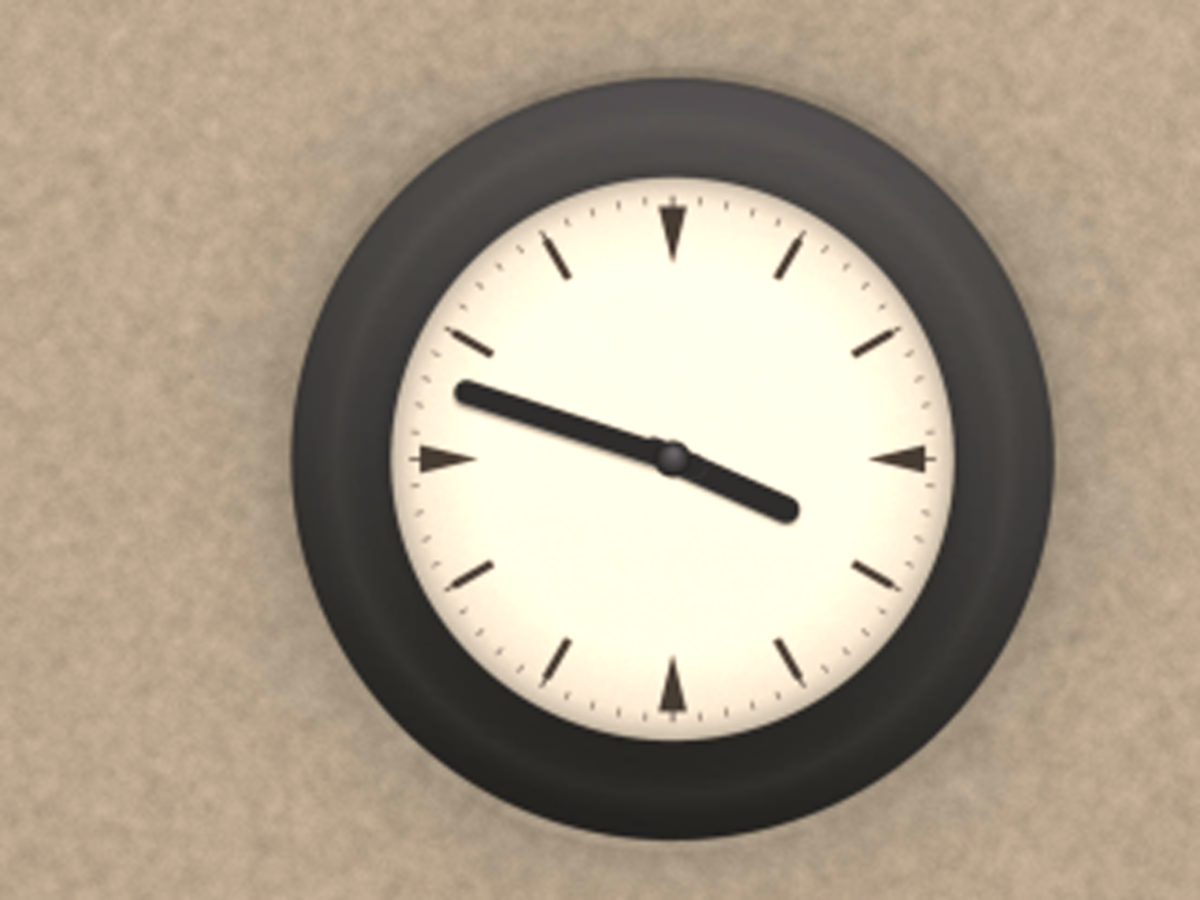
3:48
